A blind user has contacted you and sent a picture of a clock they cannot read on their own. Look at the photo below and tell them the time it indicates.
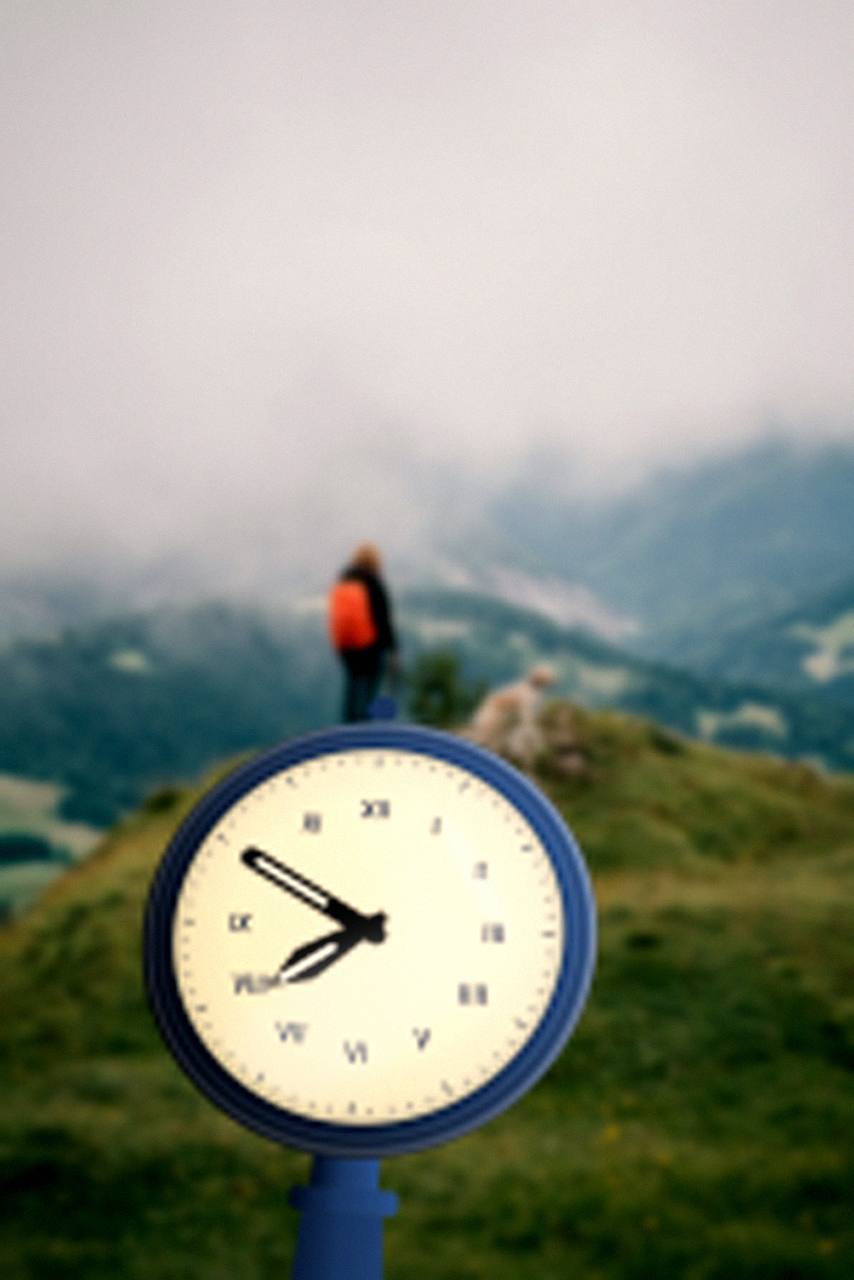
7:50
